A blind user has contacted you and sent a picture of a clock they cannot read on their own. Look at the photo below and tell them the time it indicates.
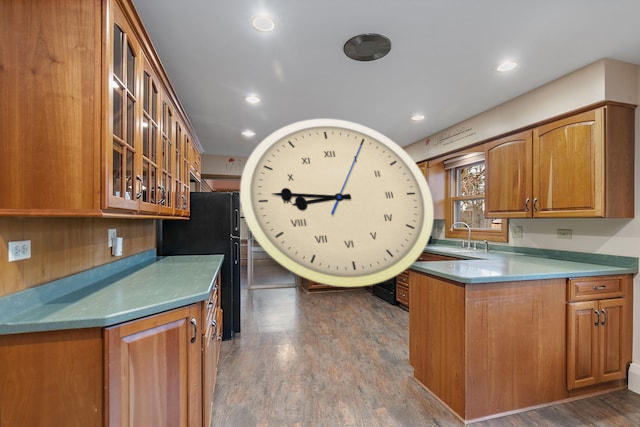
8:46:05
